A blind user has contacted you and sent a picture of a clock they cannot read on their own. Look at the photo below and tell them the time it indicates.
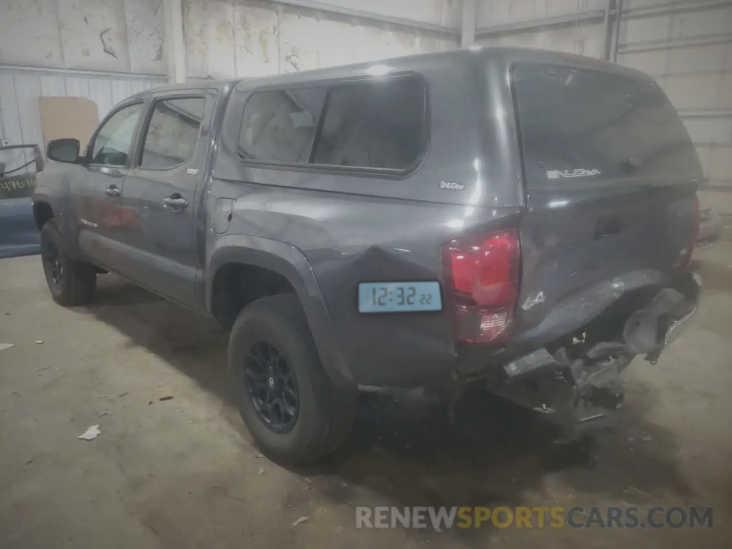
12:32
